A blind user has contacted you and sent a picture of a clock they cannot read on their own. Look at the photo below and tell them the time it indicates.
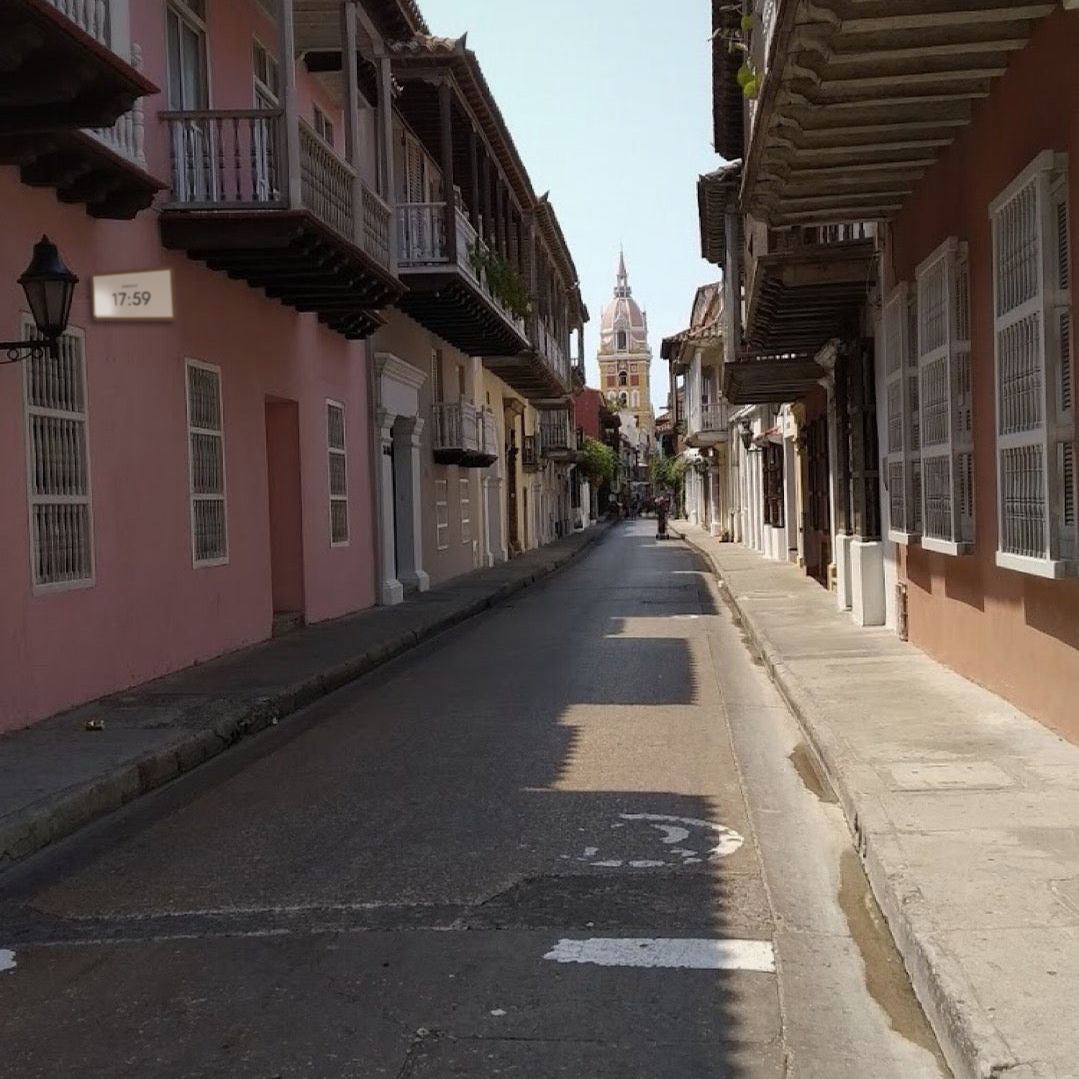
17:59
